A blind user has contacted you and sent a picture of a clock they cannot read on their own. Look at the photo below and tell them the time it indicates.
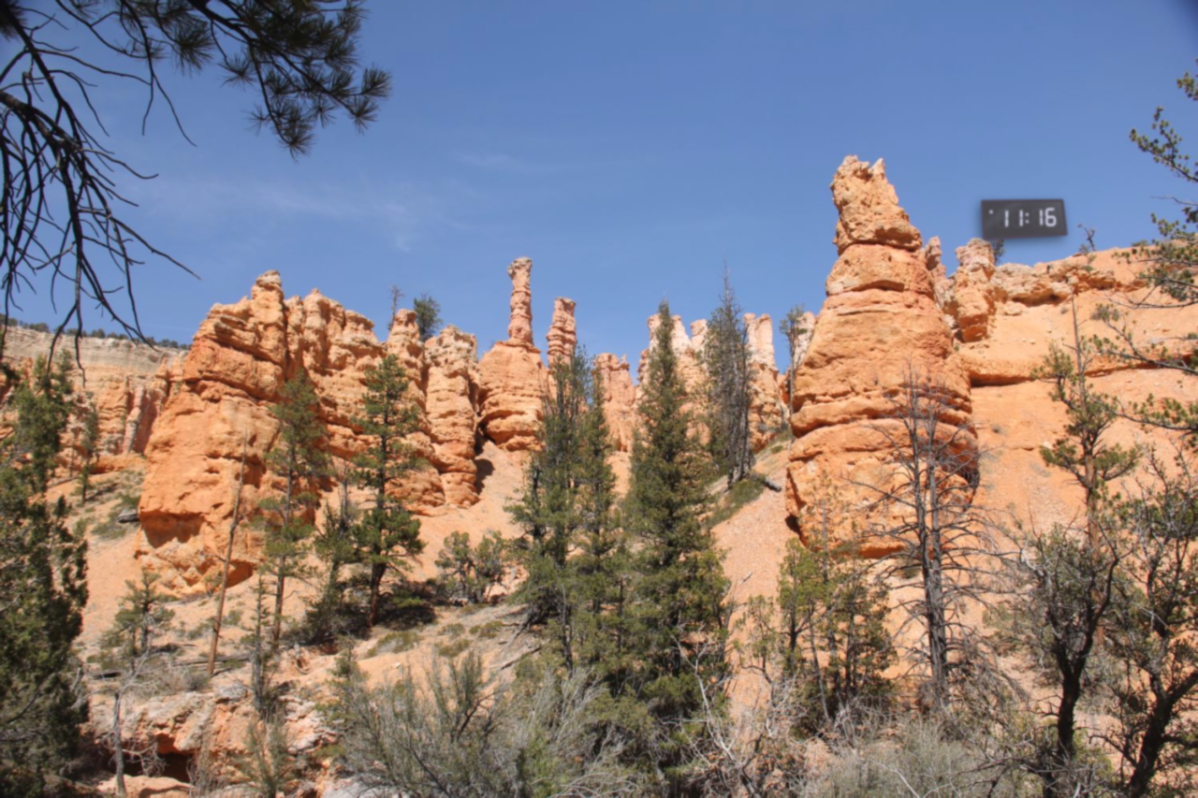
11:16
